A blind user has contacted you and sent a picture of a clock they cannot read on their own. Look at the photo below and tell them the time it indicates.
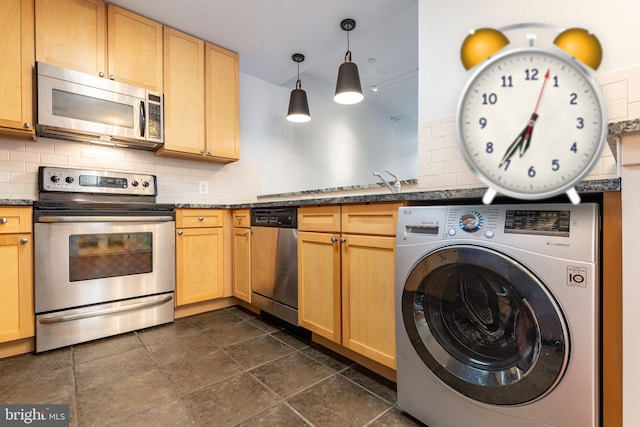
6:36:03
